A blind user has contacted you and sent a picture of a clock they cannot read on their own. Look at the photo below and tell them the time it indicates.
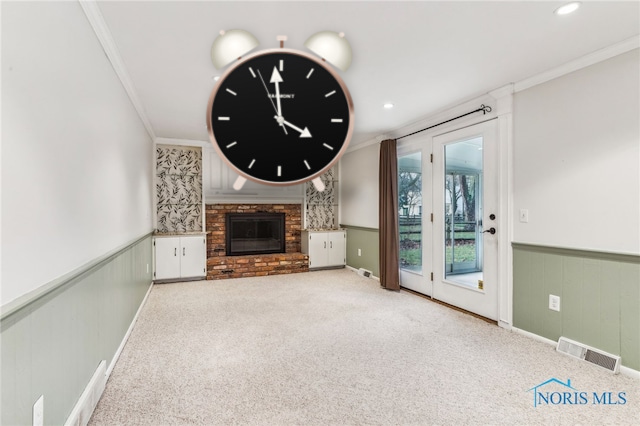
3:58:56
